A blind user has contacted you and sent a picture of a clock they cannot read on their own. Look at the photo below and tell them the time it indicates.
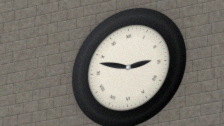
2:48
